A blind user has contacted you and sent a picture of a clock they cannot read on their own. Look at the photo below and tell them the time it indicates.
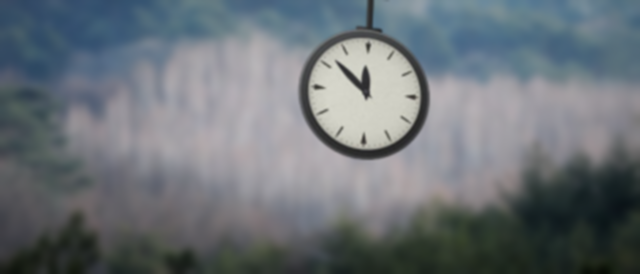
11:52
